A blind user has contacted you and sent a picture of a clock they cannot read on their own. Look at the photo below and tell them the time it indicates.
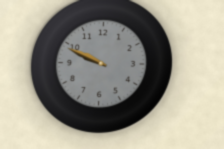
9:49
